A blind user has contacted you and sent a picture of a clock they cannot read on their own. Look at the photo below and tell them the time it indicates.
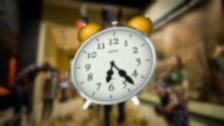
6:23
